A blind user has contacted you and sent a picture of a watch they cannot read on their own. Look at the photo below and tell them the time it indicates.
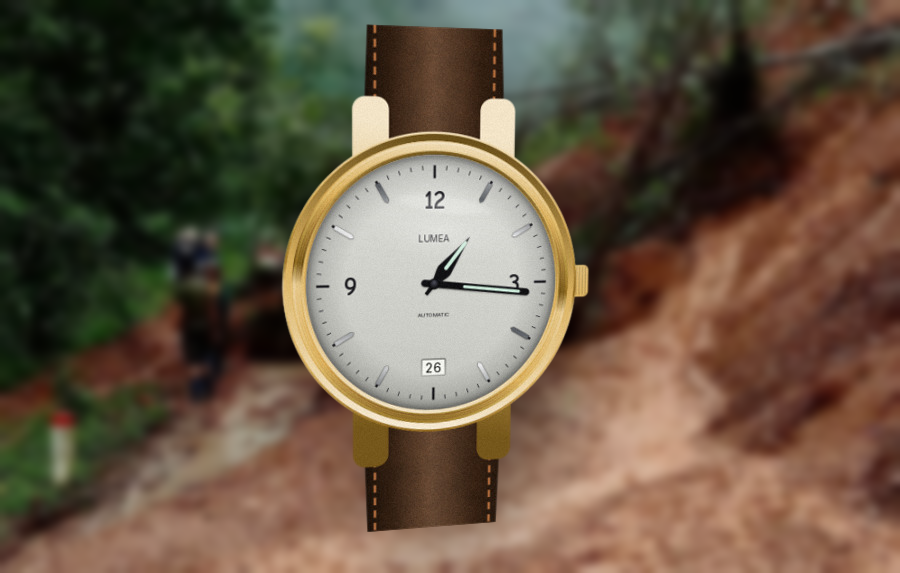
1:16
